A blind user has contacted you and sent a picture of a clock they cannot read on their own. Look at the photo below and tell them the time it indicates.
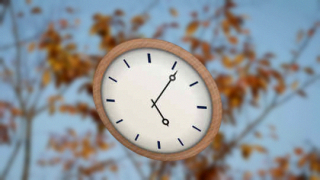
5:06
